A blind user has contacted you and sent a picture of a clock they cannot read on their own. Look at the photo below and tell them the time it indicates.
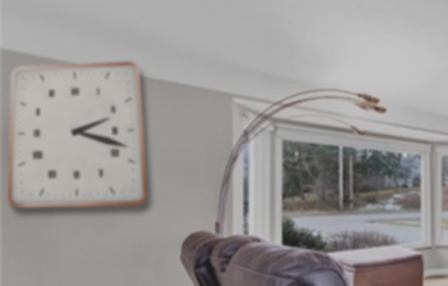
2:18
